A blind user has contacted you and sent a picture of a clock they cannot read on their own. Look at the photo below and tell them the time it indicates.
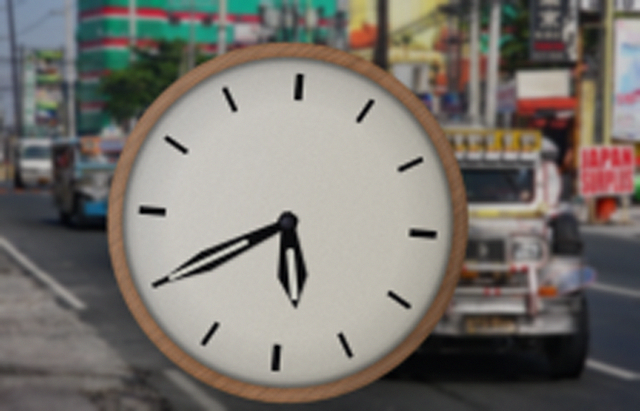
5:40
